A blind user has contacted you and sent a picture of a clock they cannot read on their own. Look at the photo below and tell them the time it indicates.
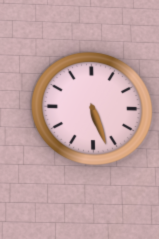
5:27
